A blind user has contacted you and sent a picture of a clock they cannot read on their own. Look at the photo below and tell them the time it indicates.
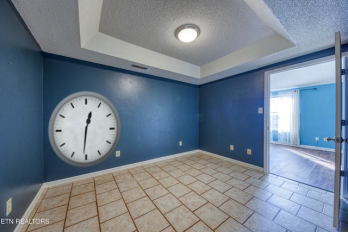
12:31
